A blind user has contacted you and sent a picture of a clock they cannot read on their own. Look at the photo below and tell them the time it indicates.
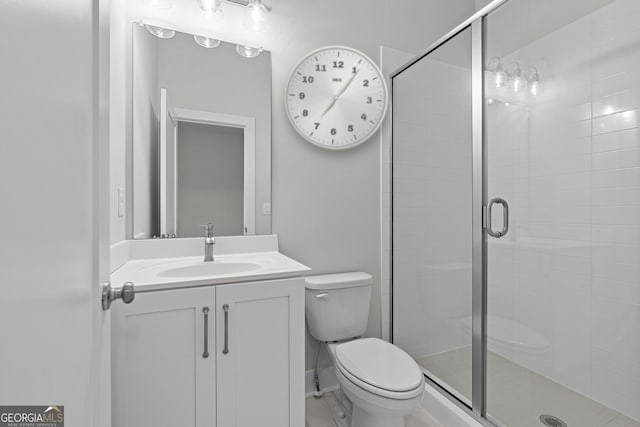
7:06
